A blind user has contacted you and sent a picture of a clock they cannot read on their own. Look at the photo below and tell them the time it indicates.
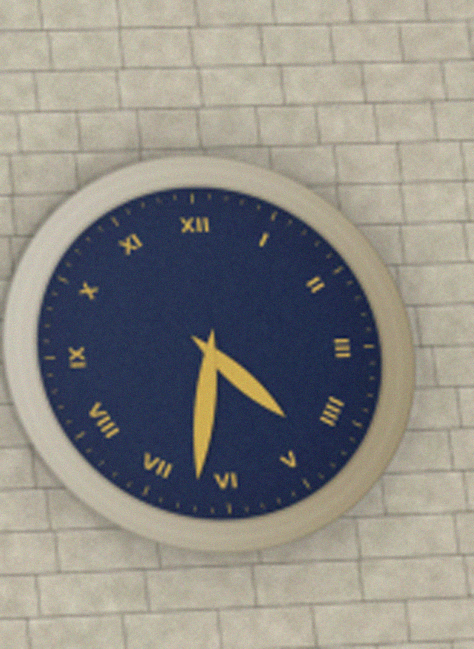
4:32
